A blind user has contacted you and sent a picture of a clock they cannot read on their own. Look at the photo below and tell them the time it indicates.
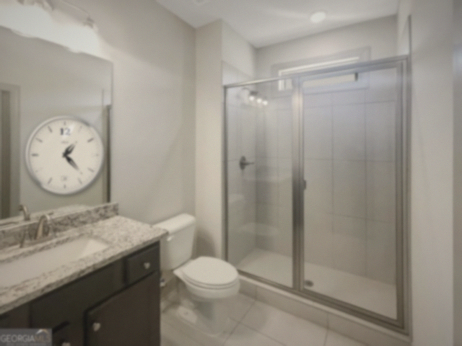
1:23
